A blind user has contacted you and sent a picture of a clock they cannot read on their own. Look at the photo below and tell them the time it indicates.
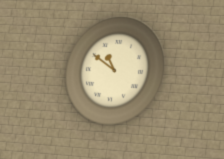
10:50
